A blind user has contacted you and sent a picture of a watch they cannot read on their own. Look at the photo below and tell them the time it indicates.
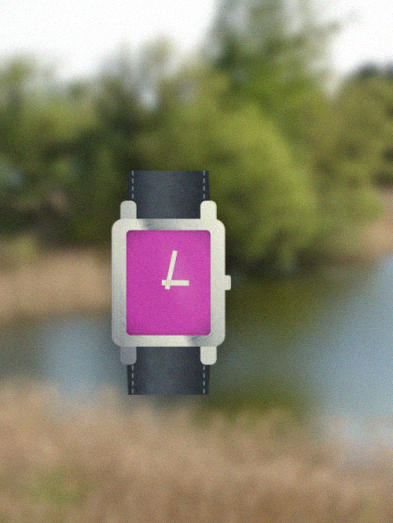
3:02
